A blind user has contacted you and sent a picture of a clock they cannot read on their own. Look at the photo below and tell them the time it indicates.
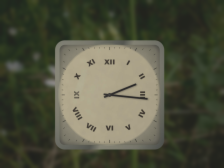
2:16
